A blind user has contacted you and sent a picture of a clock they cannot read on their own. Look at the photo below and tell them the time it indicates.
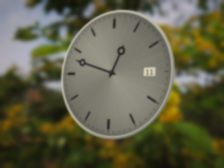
12:48
